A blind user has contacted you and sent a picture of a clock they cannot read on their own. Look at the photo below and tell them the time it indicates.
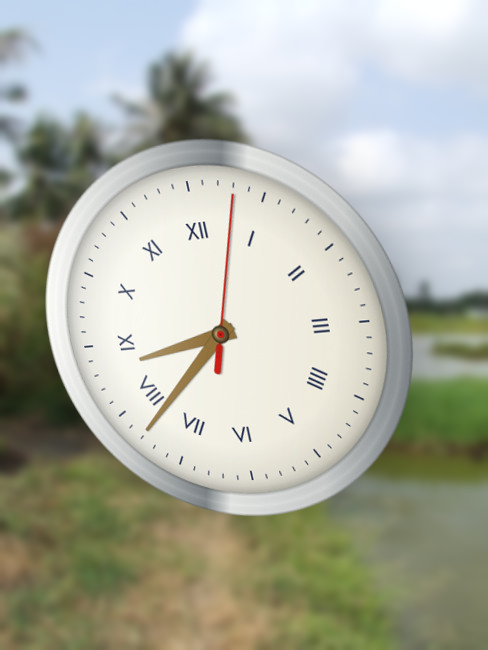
8:38:03
